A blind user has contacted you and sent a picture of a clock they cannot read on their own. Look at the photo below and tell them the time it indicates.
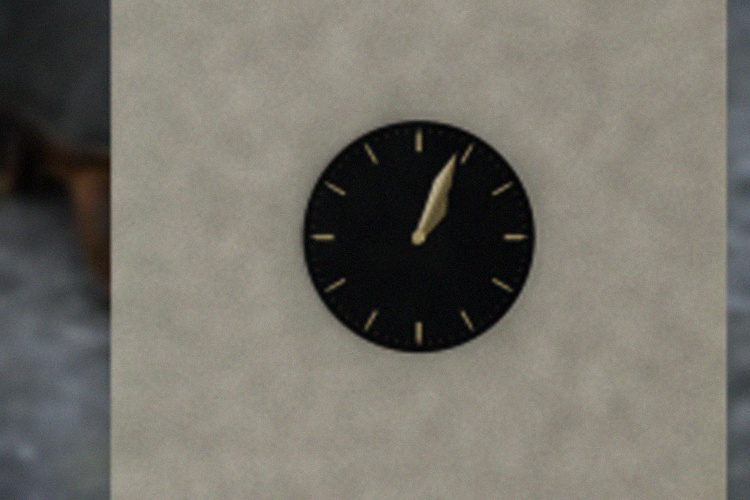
1:04
